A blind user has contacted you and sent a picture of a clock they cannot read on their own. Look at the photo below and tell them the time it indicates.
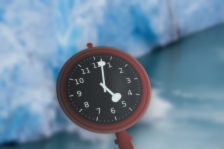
5:02
